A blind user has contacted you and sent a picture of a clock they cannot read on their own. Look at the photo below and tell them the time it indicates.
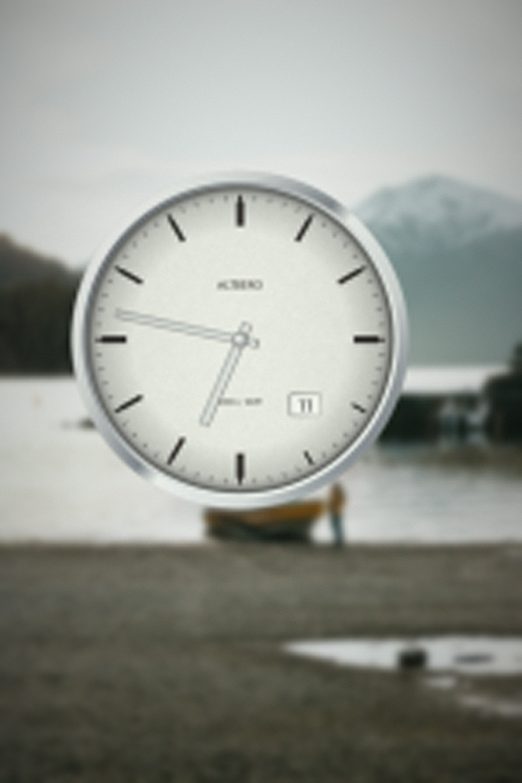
6:47
